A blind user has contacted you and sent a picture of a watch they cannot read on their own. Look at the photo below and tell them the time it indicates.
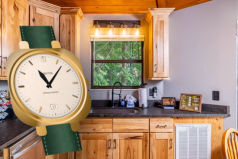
11:07
